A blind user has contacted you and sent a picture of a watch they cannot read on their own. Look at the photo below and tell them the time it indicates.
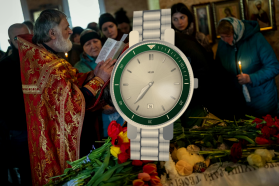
7:37
